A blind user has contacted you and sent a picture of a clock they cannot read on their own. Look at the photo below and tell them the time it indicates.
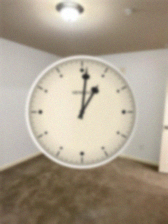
1:01
